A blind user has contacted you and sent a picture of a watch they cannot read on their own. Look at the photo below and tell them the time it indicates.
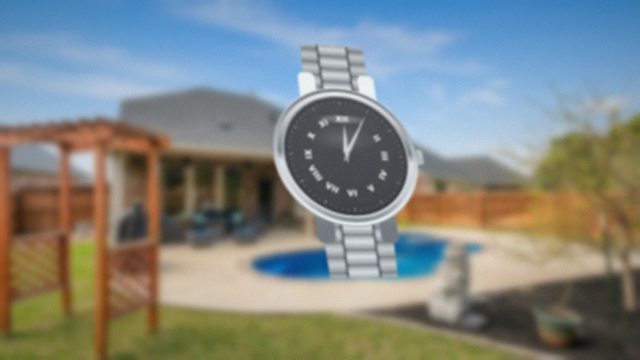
12:05
